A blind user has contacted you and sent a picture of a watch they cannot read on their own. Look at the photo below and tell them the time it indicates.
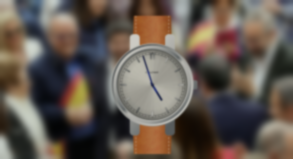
4:57
